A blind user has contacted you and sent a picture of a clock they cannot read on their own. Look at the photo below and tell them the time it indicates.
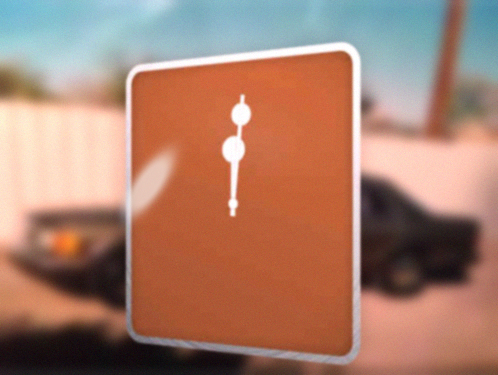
12:01
